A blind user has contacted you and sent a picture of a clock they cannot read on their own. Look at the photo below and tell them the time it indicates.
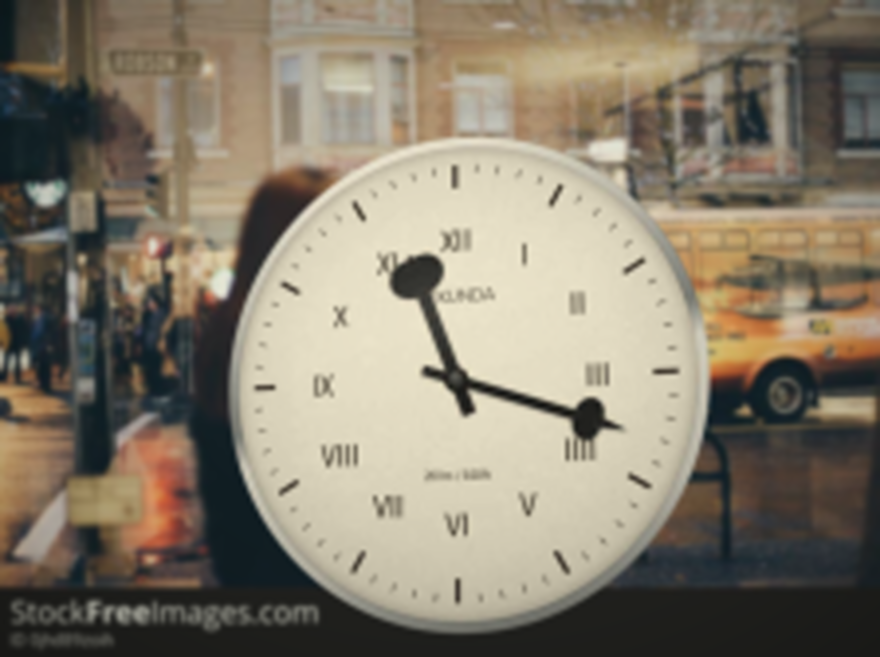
11:18
